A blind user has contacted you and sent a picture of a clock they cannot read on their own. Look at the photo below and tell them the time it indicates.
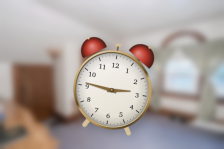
2:46
